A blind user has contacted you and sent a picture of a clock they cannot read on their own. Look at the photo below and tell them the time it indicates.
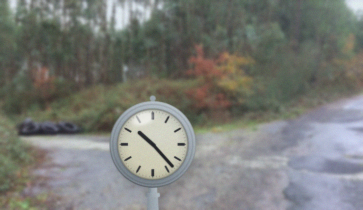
10:23
